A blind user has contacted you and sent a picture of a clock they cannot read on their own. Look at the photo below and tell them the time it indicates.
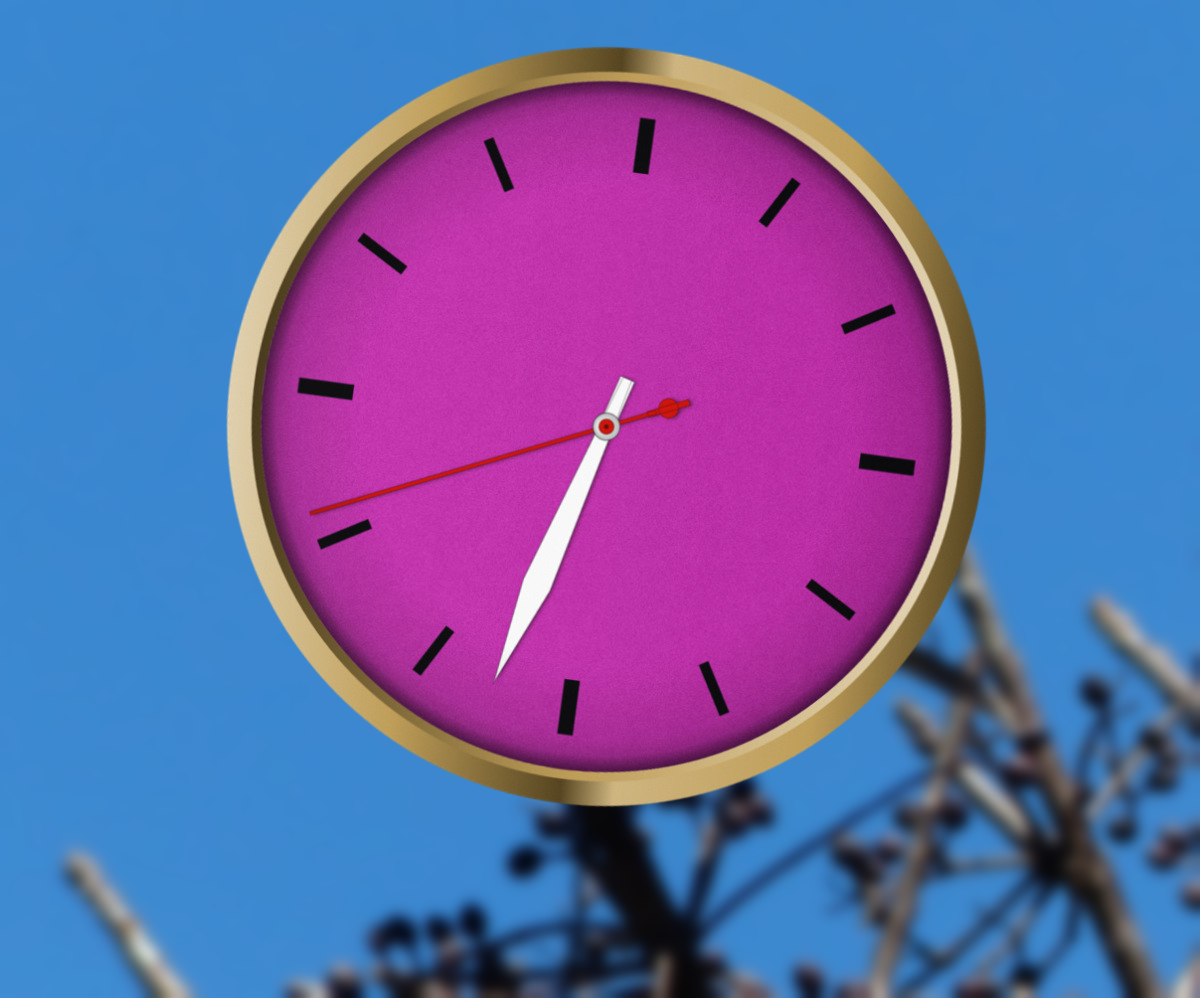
6:32:41
